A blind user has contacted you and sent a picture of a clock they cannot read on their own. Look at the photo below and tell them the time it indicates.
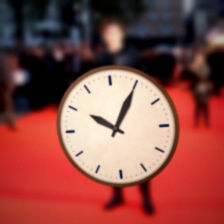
10:05
